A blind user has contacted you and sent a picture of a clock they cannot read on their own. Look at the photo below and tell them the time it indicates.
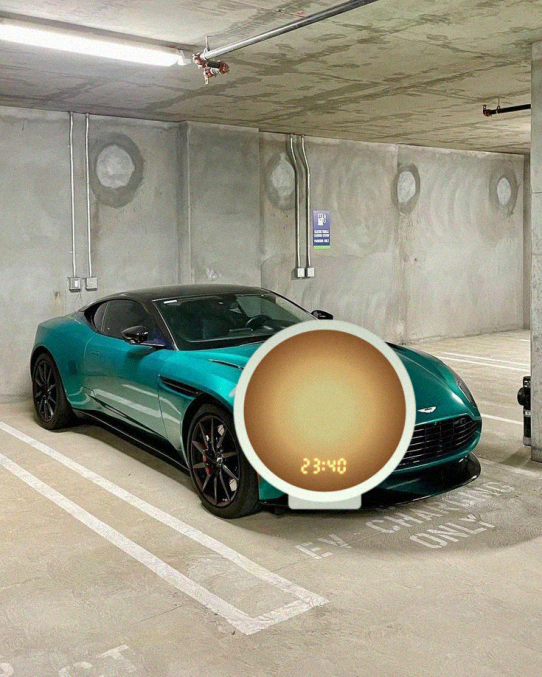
23:40
